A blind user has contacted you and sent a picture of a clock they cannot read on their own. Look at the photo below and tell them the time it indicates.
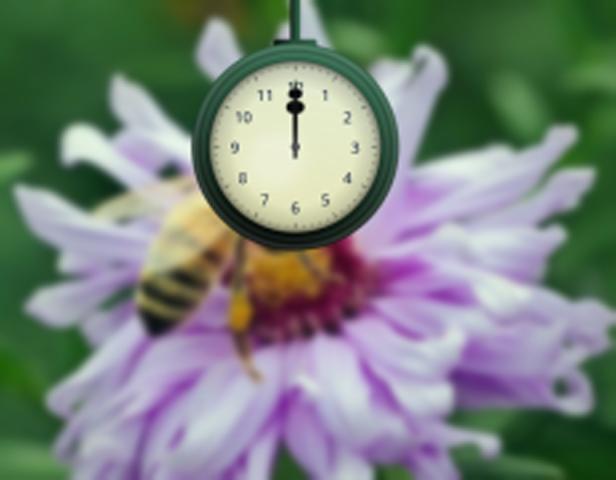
12:00
